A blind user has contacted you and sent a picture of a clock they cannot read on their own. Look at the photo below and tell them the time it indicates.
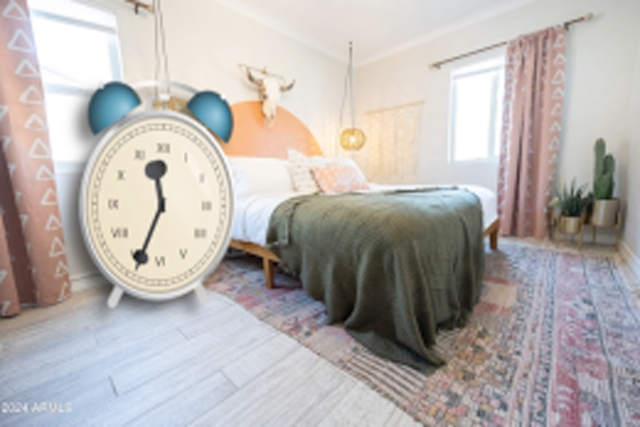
11:34
